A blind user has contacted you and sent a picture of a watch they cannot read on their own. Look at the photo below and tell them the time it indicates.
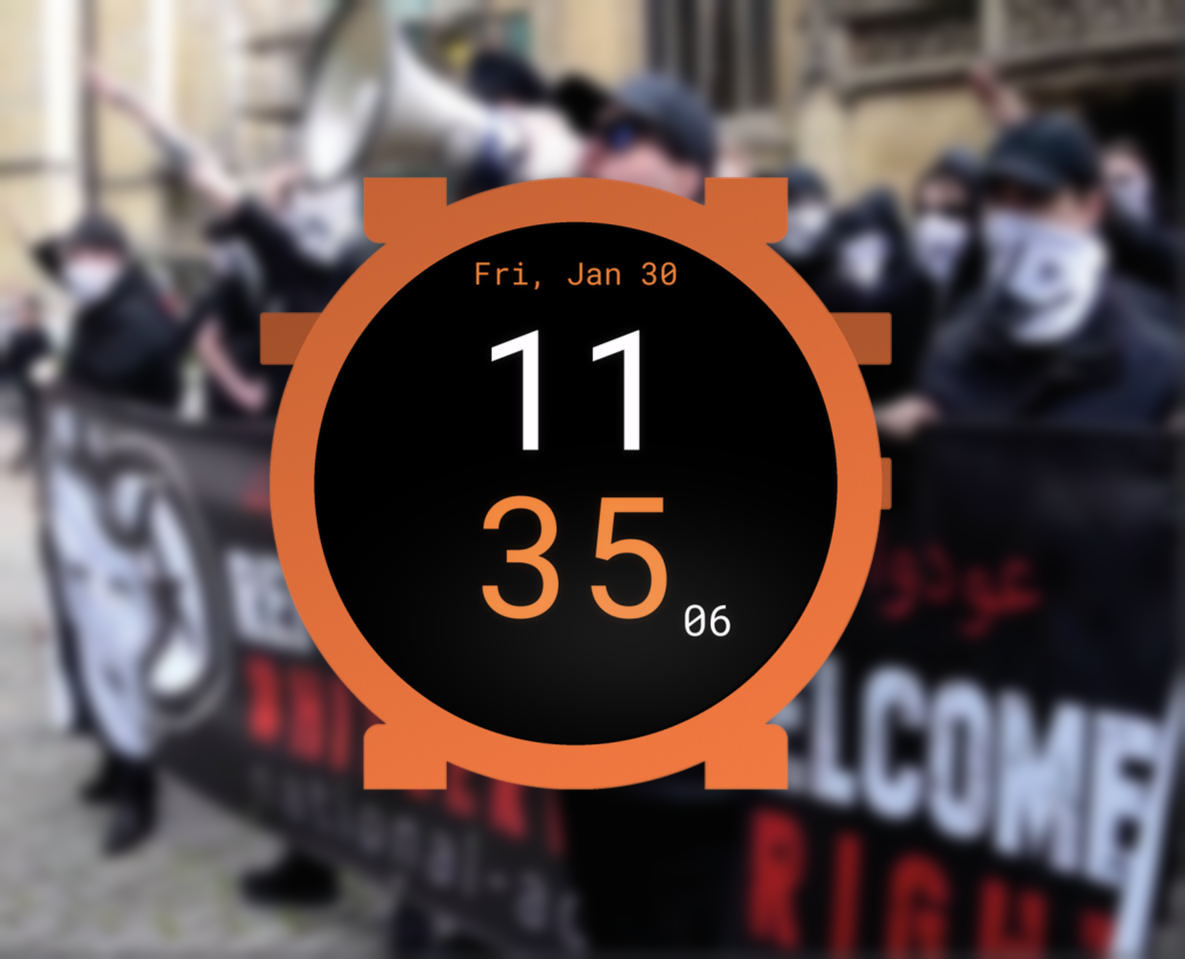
11:35:06
